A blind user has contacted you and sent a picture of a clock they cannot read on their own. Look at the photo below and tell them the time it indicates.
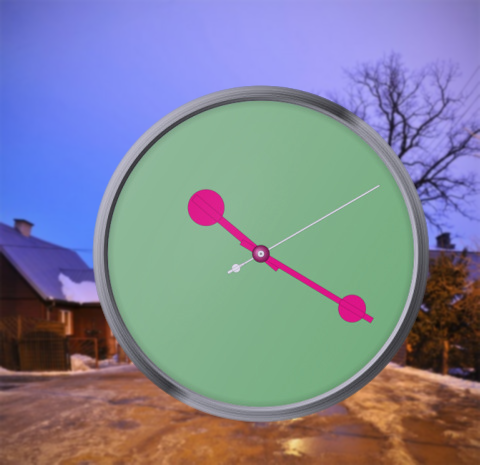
10:20:10
